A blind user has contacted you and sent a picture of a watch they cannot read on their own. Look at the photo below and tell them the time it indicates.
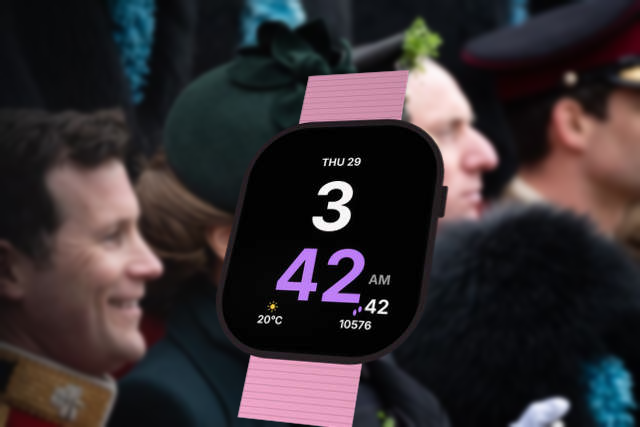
3:42:42
